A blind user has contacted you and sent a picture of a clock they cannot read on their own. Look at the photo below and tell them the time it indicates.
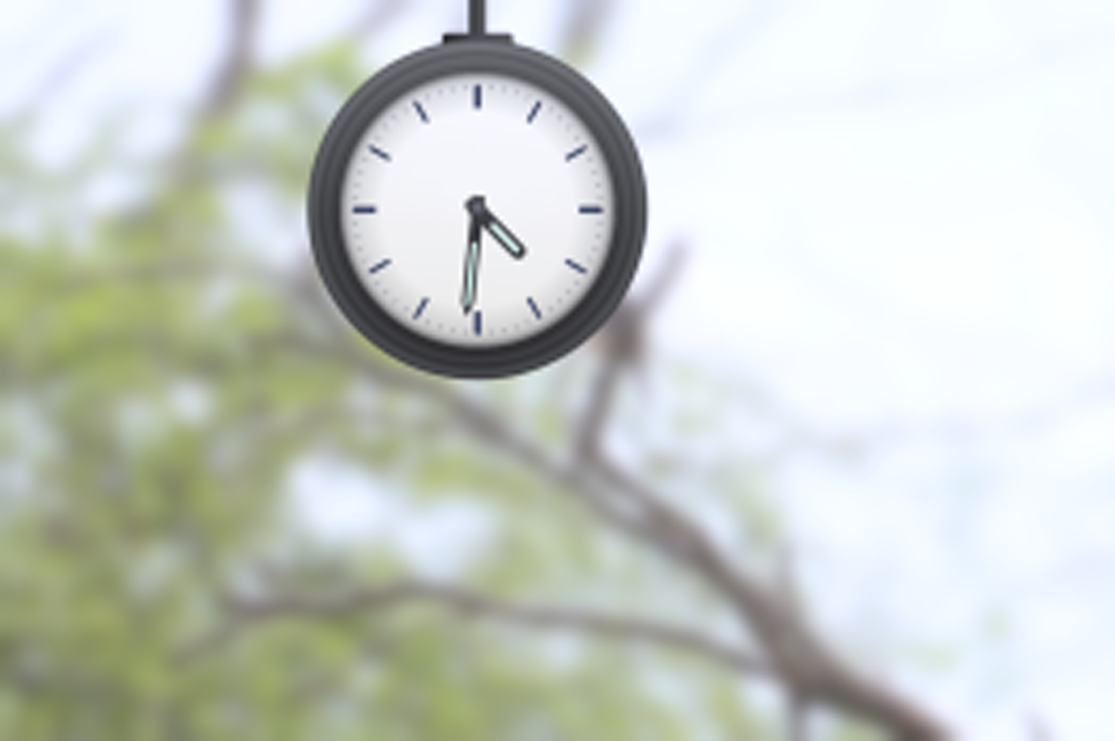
4:31
